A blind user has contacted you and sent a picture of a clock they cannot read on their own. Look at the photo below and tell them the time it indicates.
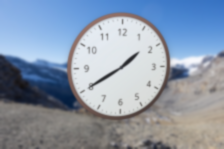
1:40
